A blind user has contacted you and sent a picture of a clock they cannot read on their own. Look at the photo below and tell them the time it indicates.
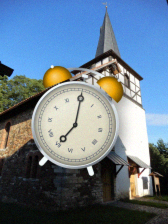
7:00
